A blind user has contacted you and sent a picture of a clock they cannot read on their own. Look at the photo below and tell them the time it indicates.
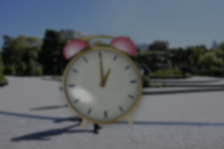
1:00
